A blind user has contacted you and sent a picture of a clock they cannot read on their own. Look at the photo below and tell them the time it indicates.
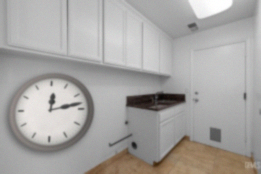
12:13
